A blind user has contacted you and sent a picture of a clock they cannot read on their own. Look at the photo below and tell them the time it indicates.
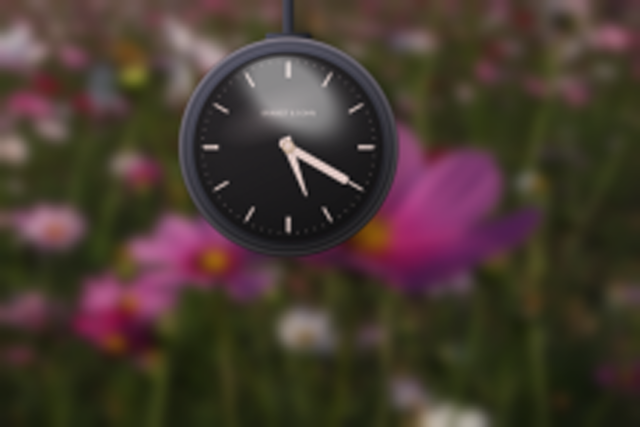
5:20
